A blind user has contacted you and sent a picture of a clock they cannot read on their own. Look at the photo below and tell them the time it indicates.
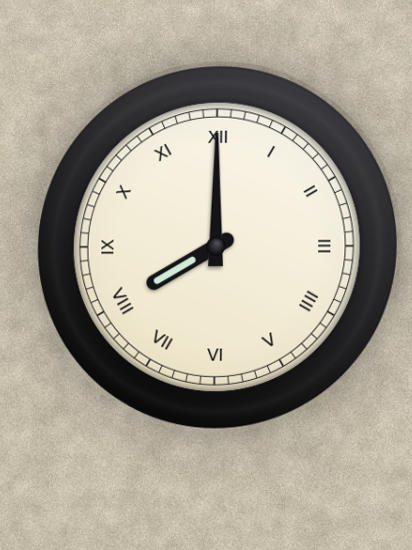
8:00
